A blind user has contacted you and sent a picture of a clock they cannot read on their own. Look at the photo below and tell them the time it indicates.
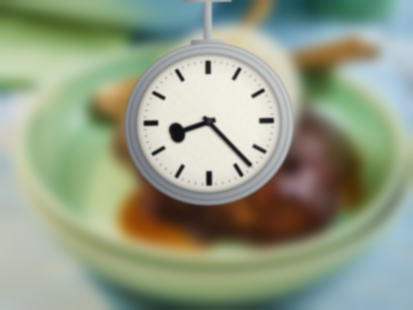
8:23
